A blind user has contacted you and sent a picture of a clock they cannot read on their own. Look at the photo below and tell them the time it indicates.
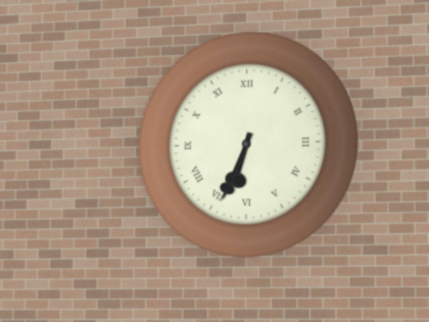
6:34
